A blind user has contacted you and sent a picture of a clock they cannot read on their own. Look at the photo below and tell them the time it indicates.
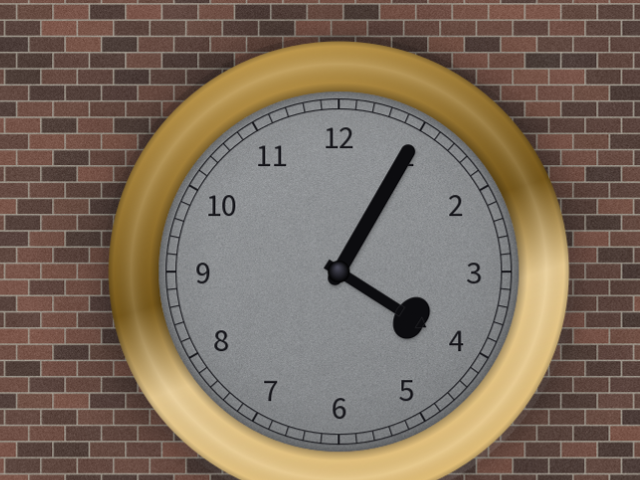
4:05
